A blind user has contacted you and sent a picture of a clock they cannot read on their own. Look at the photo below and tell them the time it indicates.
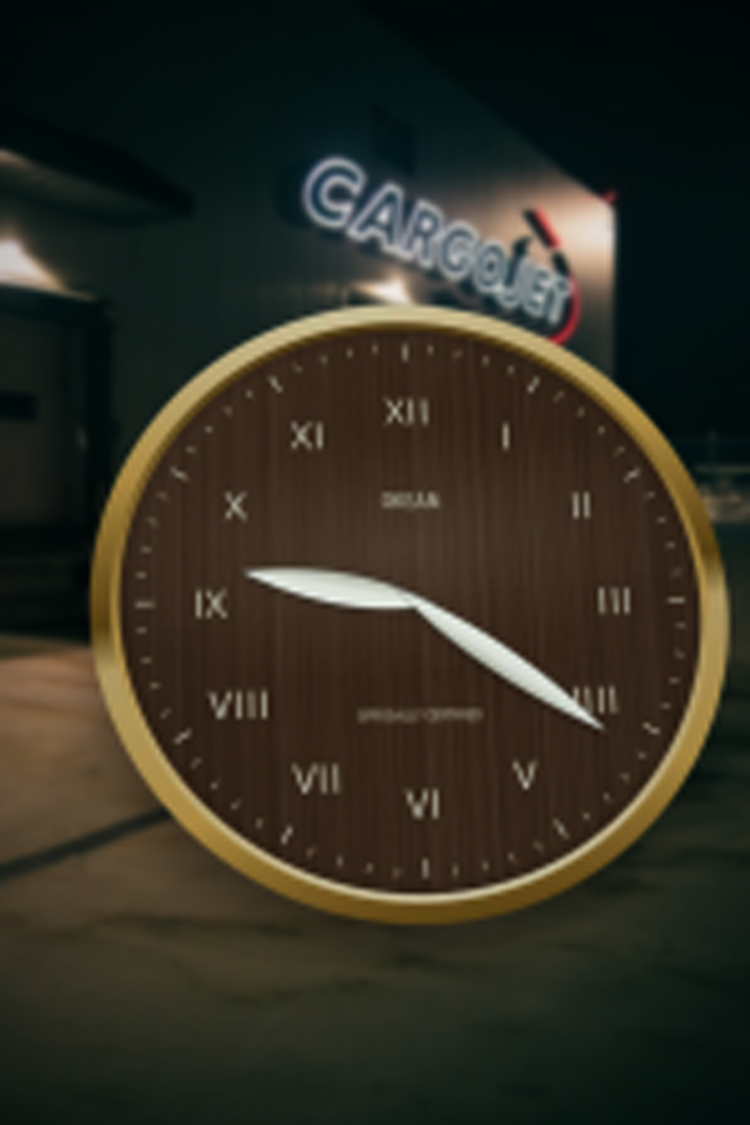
9:21
